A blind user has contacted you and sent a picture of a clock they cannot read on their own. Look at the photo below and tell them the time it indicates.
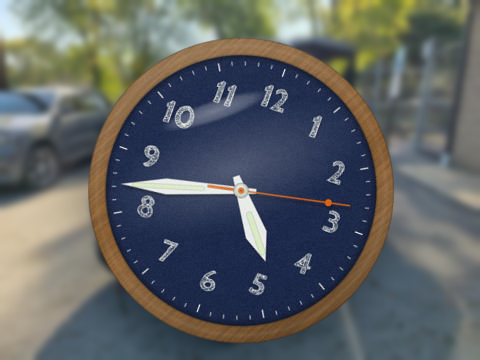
4:42:13
